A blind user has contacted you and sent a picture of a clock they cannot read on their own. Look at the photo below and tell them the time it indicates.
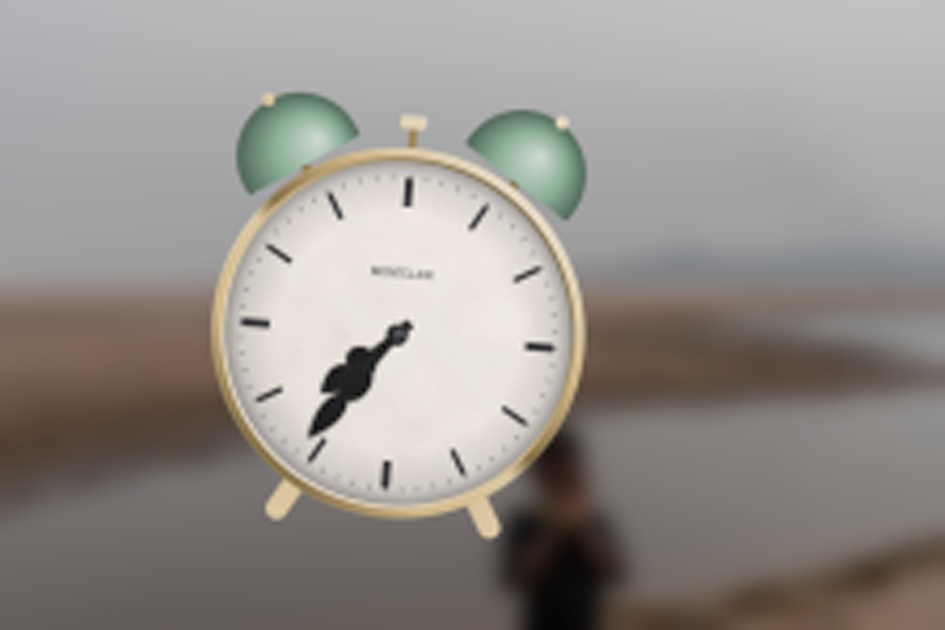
7:36
